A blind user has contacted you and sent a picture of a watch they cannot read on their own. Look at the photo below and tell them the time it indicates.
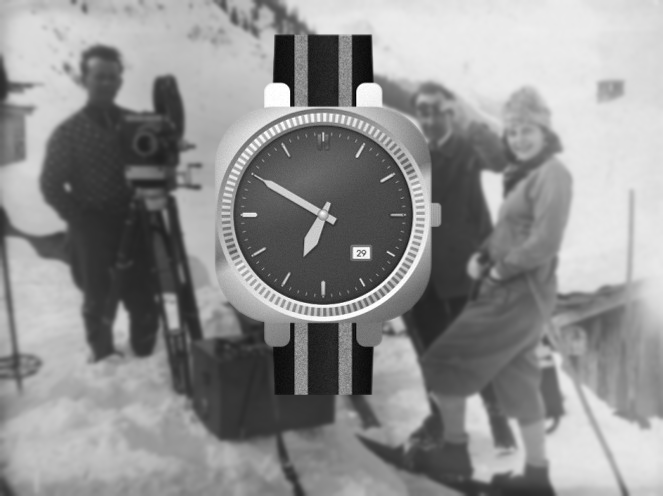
6:50
